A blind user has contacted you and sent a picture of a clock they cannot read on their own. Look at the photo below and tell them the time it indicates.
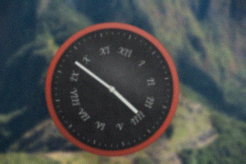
3:48
